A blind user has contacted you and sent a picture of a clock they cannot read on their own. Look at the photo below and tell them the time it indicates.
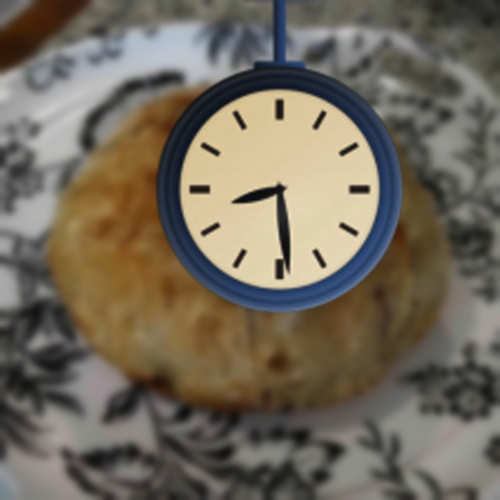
8:29
